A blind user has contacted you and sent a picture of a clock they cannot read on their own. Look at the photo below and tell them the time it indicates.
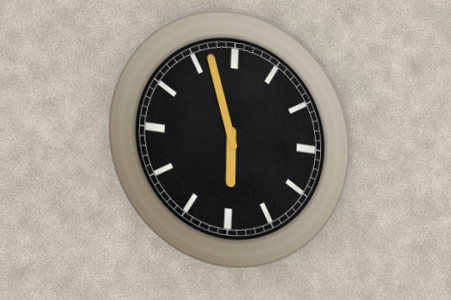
5:57
